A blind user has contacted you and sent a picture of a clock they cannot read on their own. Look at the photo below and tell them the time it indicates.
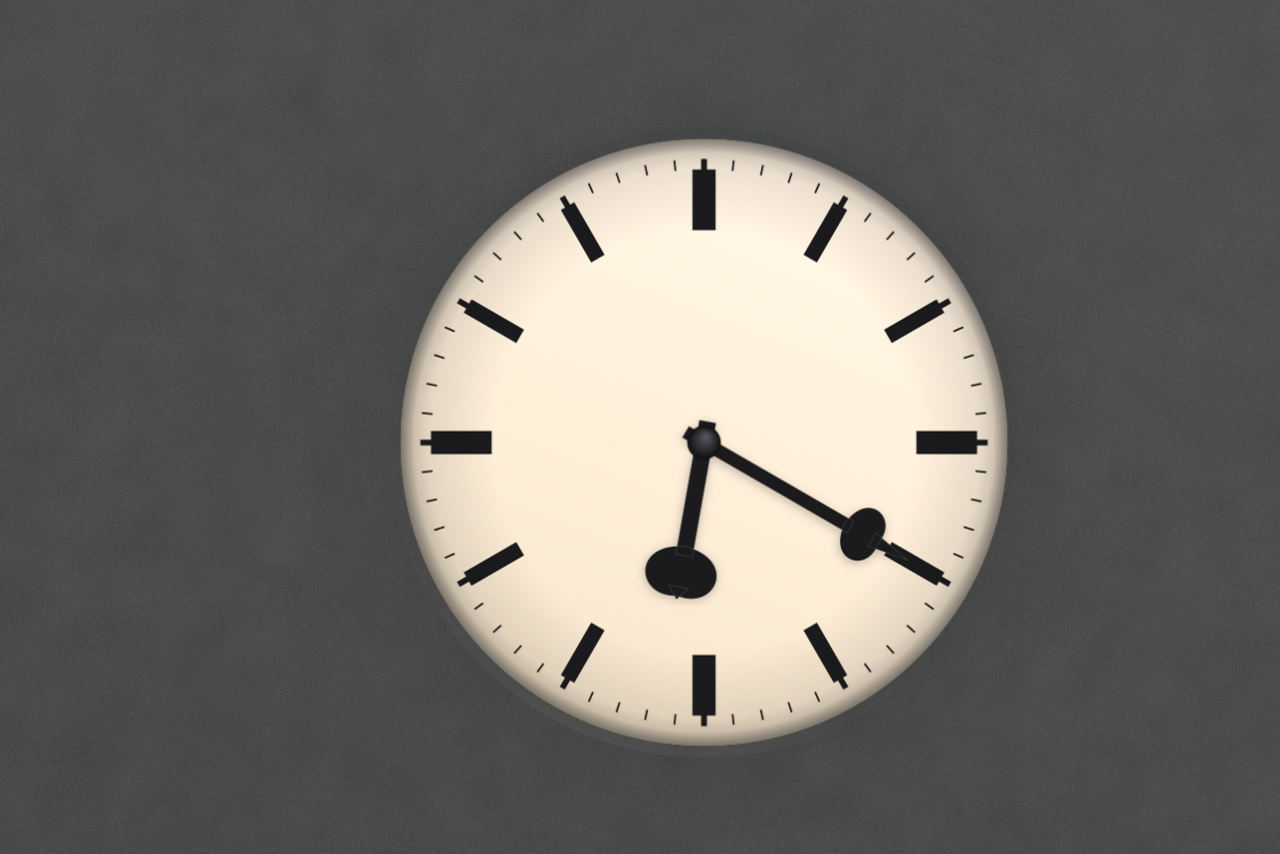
6:20
